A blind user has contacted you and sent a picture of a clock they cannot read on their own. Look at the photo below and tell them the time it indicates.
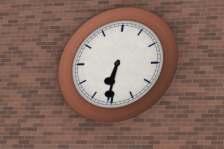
6:31
